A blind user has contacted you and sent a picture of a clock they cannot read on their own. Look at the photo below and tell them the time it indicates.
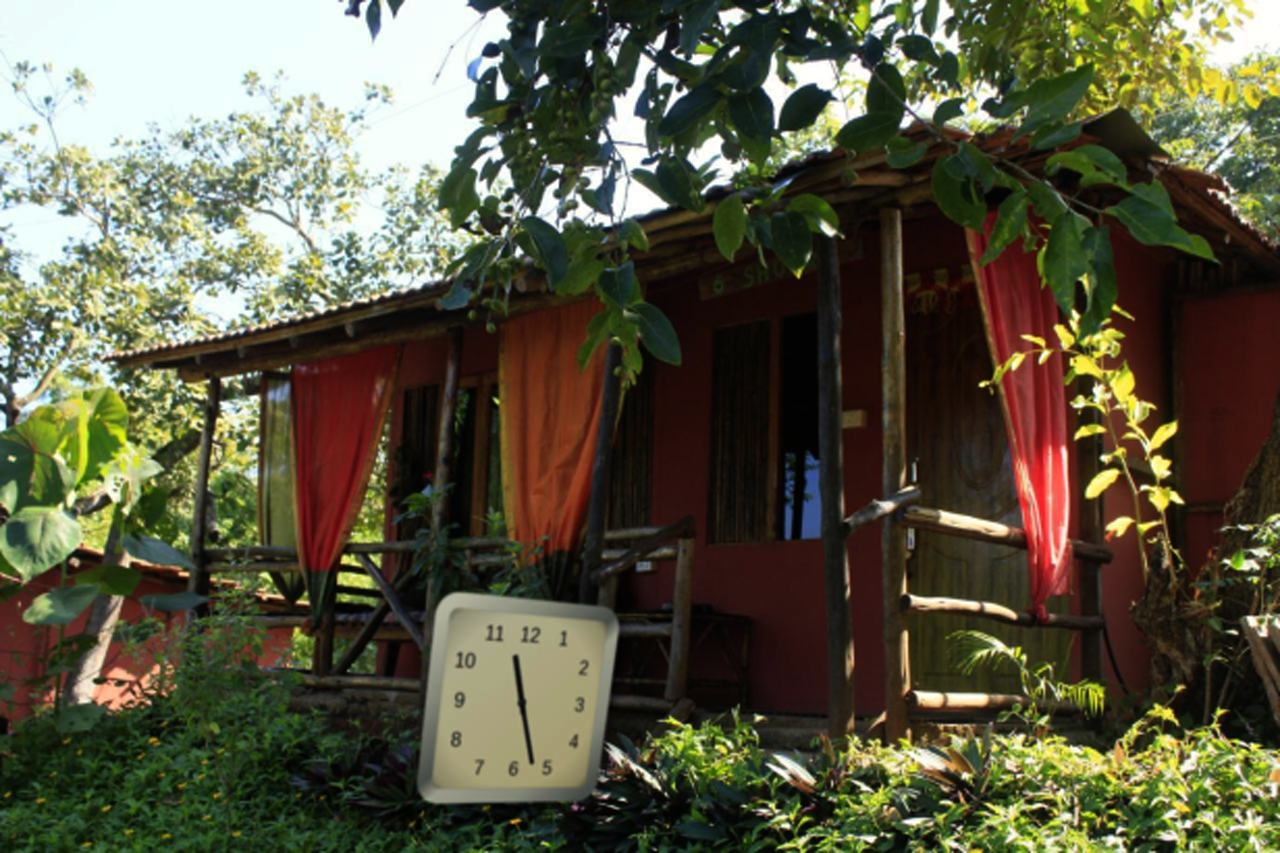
11:27
